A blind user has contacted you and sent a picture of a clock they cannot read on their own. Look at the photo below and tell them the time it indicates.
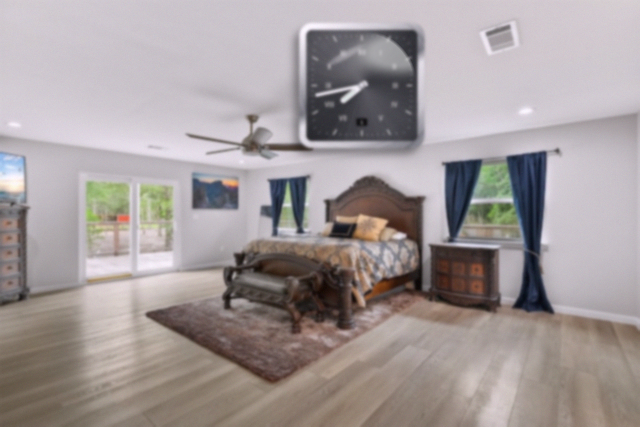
7:43
